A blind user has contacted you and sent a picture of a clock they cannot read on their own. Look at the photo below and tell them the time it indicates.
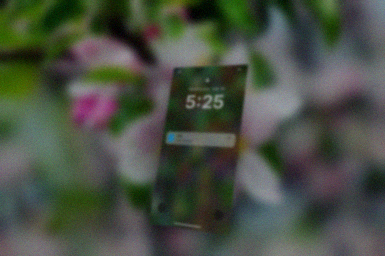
5:25
